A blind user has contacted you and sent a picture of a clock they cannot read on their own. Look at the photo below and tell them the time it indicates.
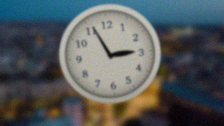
2:56
